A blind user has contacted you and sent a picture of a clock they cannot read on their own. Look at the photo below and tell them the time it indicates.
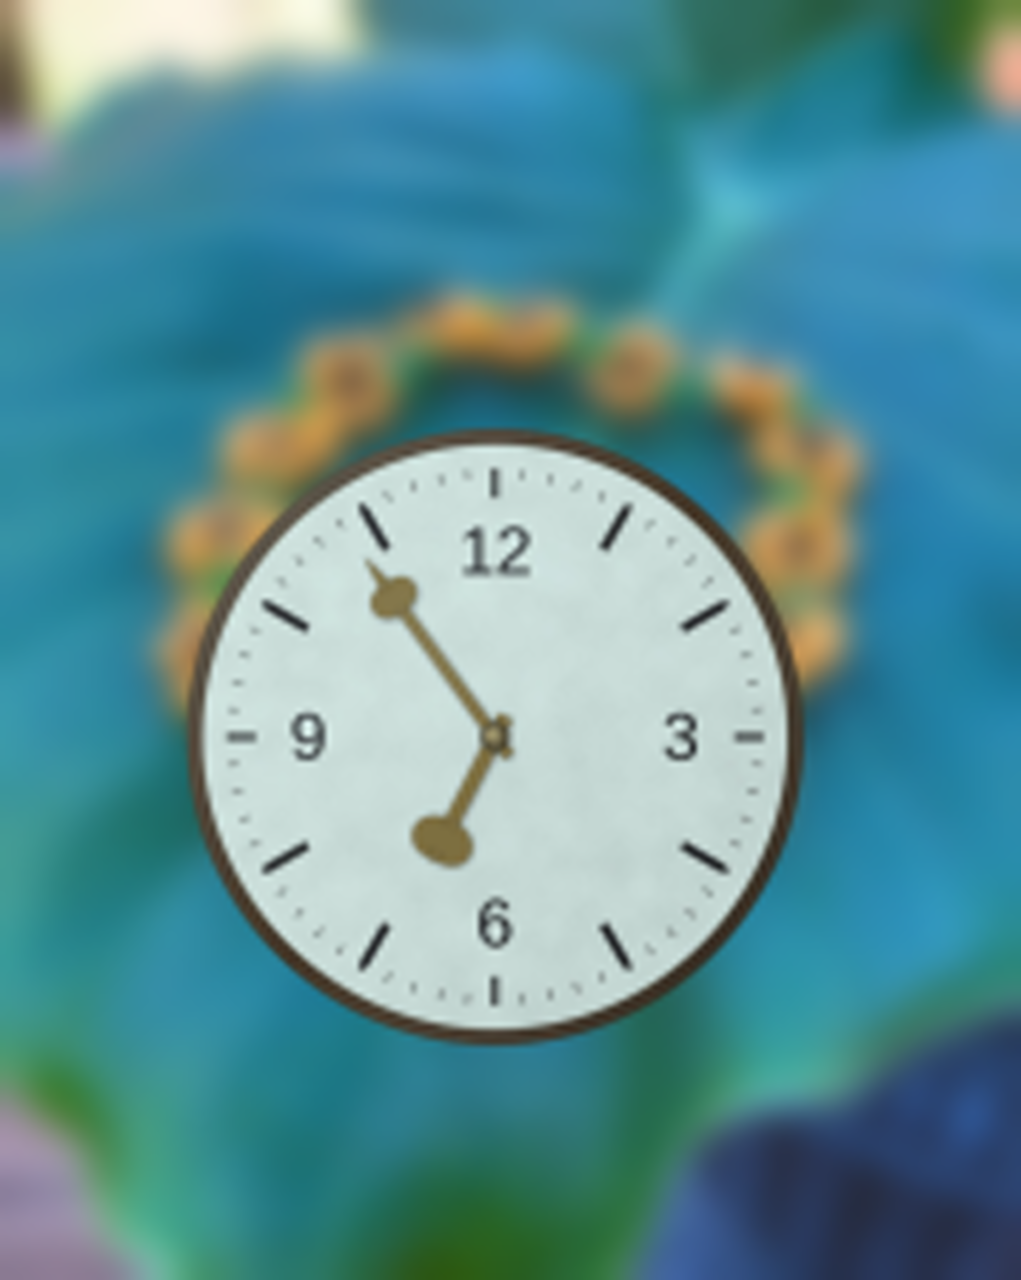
6:54
